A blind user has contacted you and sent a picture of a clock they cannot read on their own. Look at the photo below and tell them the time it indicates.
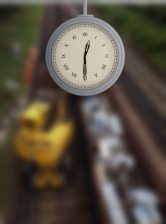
12:30
